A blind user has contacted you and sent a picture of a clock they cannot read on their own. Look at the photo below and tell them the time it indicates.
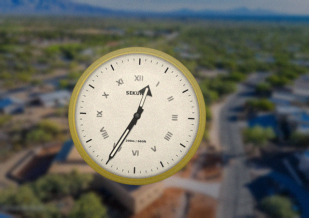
12:35
